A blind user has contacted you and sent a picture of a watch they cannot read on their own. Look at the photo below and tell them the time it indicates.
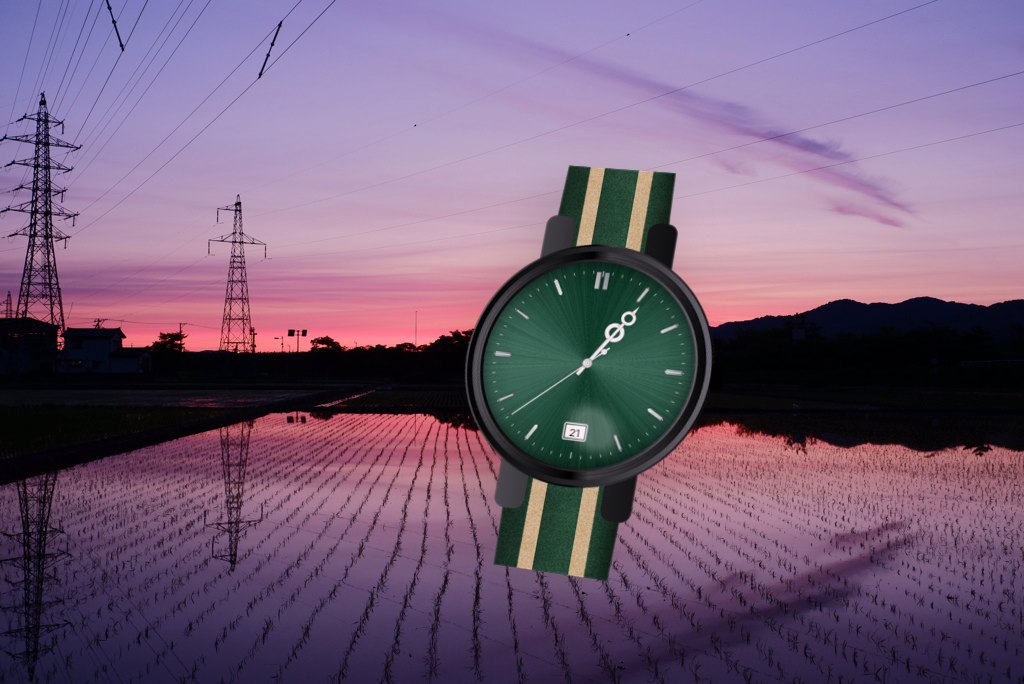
1:05:38
